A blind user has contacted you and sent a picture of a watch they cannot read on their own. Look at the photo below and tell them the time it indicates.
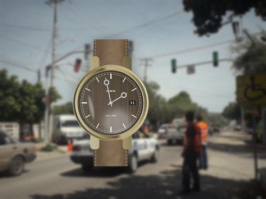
1:58
